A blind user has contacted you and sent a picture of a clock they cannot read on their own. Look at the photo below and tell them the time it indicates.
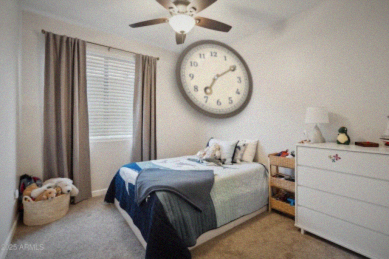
7:10
